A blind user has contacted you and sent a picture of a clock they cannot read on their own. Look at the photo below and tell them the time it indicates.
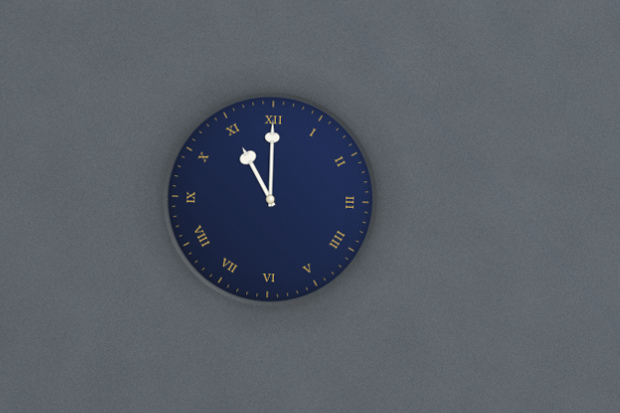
11:00
